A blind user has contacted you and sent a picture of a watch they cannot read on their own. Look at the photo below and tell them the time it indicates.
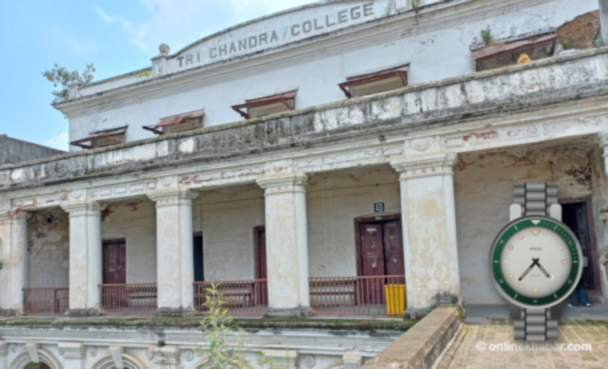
4:37
